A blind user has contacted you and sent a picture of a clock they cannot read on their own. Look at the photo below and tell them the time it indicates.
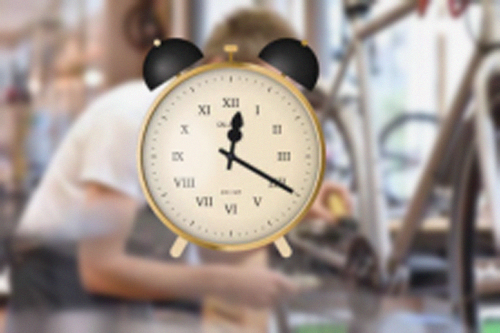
12:20
